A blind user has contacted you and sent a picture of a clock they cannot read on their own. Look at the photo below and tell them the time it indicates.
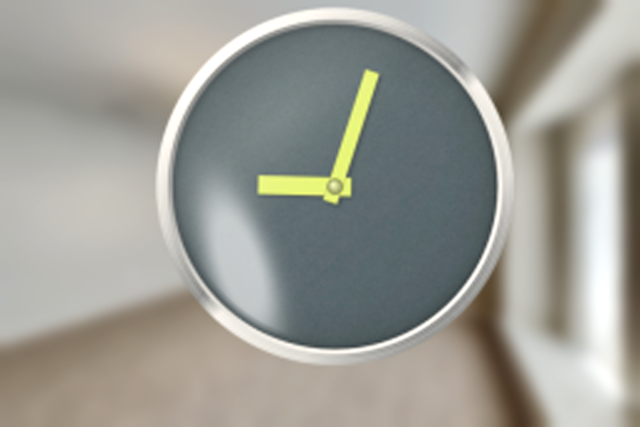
9:03
